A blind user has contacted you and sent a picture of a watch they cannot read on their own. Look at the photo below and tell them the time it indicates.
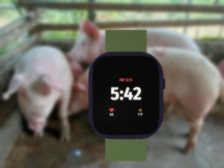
5:42
